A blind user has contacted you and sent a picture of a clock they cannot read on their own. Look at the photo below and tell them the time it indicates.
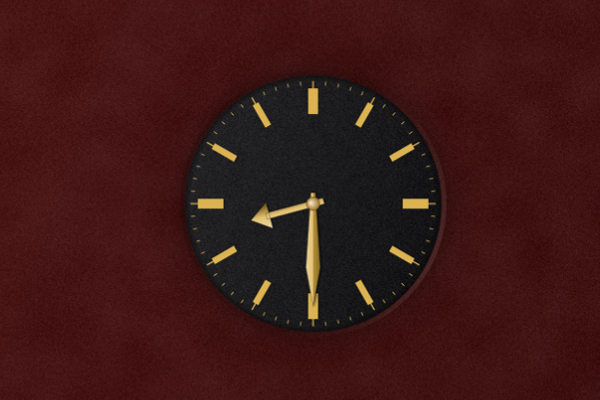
8:30
